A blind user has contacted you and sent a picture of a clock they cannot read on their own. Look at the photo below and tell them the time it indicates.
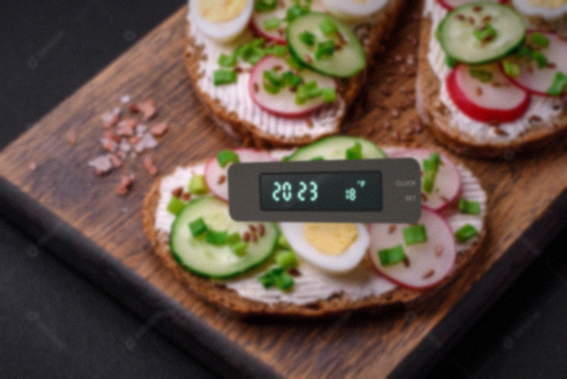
20:23
